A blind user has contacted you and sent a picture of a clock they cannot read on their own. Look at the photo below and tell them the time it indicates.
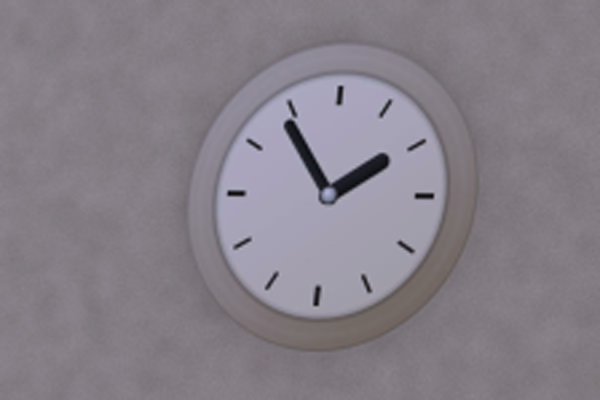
1:54
